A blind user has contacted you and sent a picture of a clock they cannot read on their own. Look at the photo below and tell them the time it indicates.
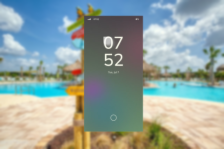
7:52
